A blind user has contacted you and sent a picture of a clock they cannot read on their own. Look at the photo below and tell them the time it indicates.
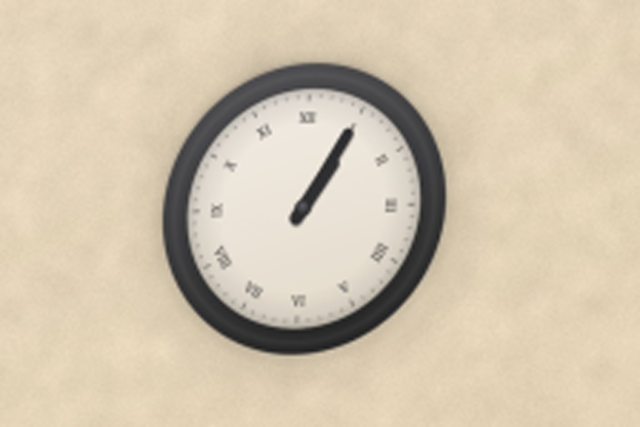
1:05
